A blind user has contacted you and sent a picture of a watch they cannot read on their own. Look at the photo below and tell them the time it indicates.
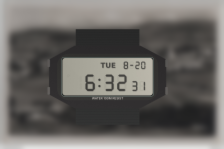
6:32:31
